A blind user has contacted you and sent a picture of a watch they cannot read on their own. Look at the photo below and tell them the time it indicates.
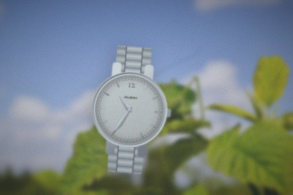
10:35
